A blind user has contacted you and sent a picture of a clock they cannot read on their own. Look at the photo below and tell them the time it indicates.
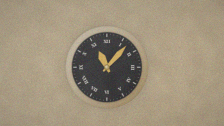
11:07
